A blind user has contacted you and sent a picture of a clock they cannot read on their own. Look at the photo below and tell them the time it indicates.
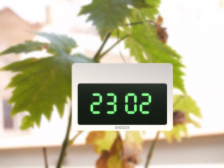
23:02
